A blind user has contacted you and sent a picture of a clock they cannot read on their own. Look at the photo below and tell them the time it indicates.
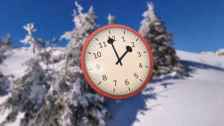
1:59
